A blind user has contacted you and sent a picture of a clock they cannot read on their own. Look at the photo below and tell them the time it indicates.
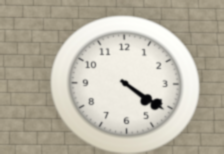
4:21
